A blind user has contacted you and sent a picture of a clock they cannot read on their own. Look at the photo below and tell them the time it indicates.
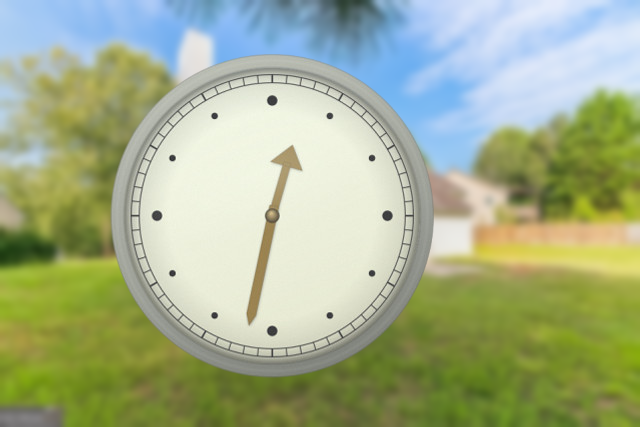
12:32
